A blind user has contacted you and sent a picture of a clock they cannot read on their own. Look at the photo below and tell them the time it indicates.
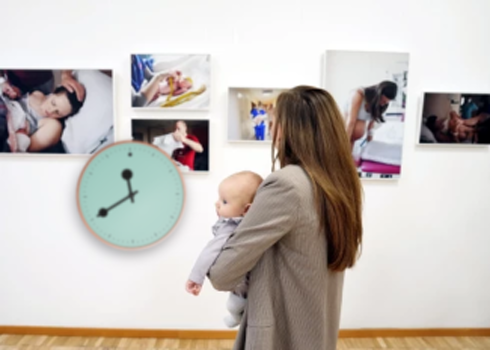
11:40
